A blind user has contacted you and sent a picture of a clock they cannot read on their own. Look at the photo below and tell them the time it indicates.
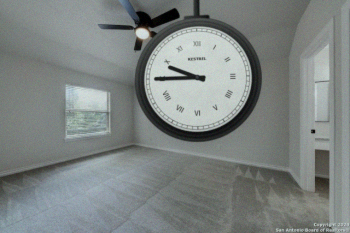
9:45
